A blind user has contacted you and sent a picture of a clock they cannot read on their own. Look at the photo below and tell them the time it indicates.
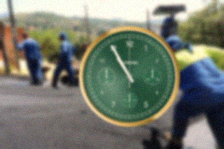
10:55
